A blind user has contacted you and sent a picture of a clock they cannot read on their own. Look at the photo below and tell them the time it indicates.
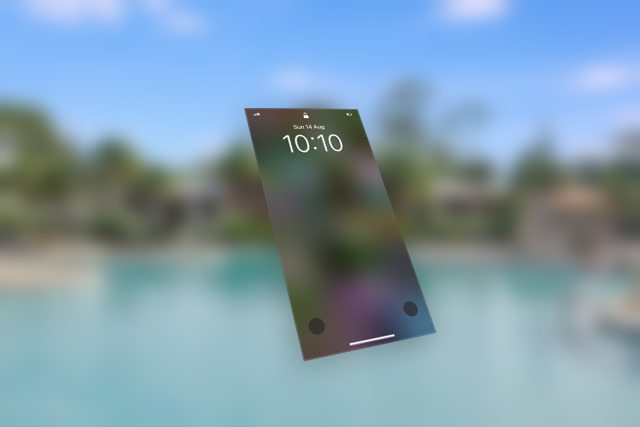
10:10
